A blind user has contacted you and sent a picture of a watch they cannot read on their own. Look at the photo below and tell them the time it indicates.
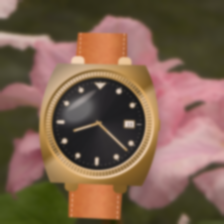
8:22
